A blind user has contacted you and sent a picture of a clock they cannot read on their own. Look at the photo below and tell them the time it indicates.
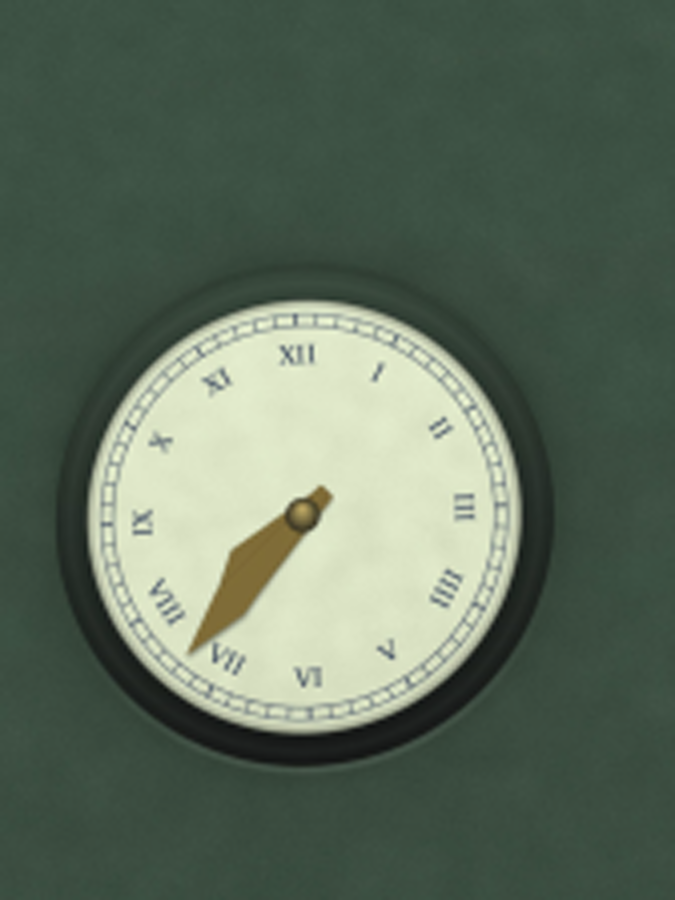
7:37
